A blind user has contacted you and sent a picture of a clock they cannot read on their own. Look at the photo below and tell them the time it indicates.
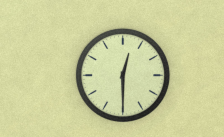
12:30
